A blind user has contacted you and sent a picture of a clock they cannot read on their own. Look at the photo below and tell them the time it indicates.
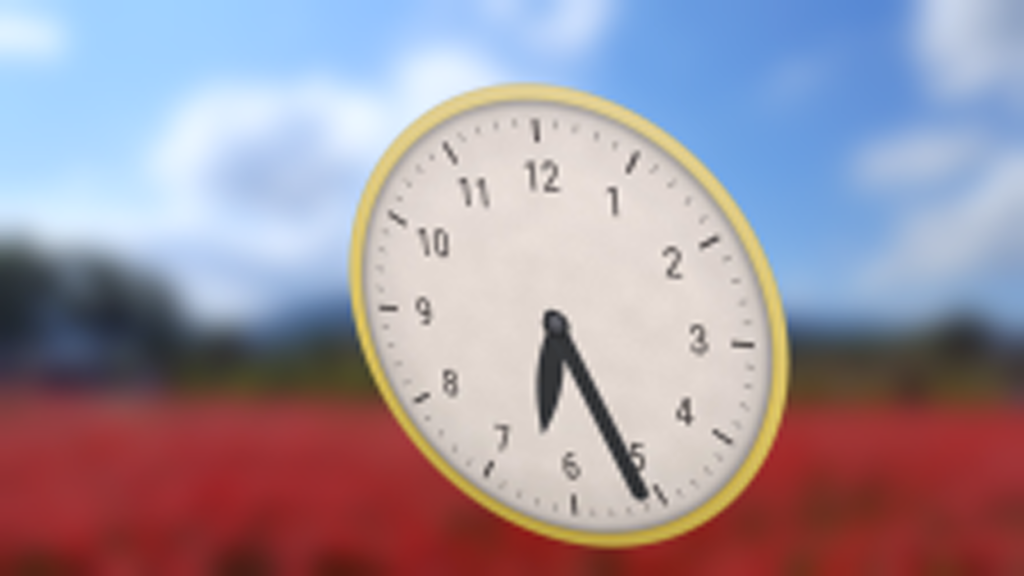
6:26
